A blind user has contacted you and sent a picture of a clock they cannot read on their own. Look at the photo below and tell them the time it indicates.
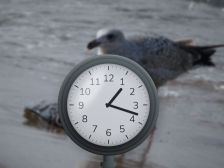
1:18
